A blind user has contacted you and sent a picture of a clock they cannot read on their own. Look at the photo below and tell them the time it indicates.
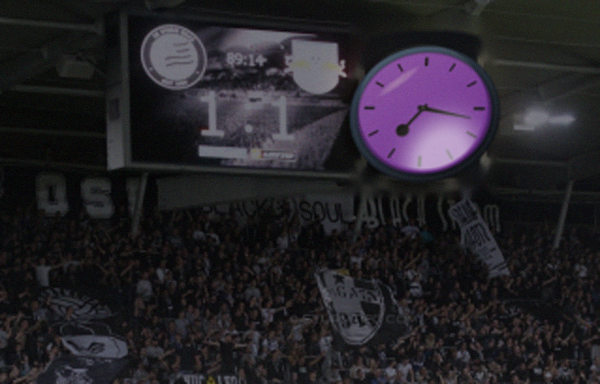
7:17
